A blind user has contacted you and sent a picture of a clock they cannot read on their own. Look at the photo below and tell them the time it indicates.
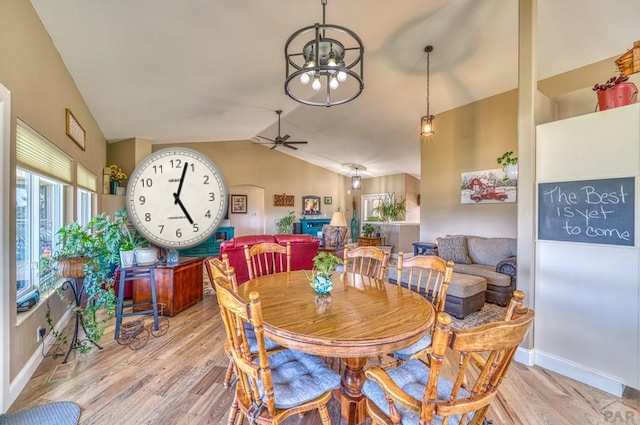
5:03
